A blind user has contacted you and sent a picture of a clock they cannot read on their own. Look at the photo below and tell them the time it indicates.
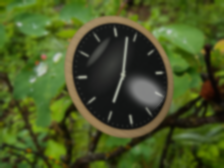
7:03
